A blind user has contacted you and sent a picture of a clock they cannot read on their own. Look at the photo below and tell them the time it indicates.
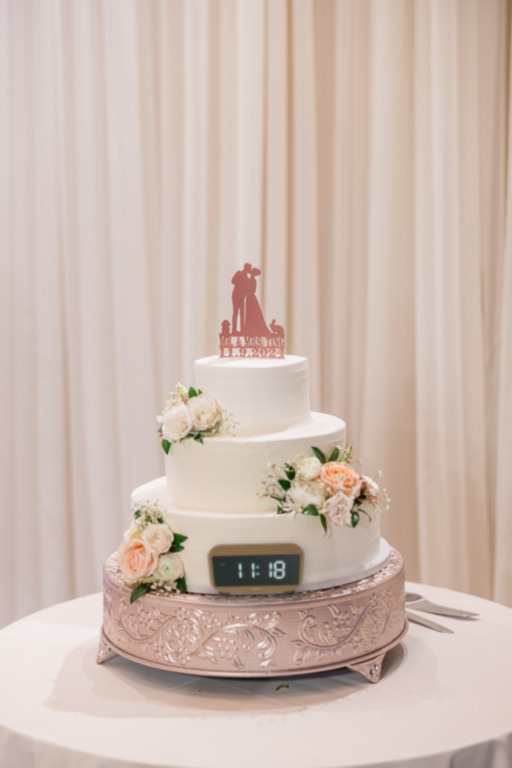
11:18
